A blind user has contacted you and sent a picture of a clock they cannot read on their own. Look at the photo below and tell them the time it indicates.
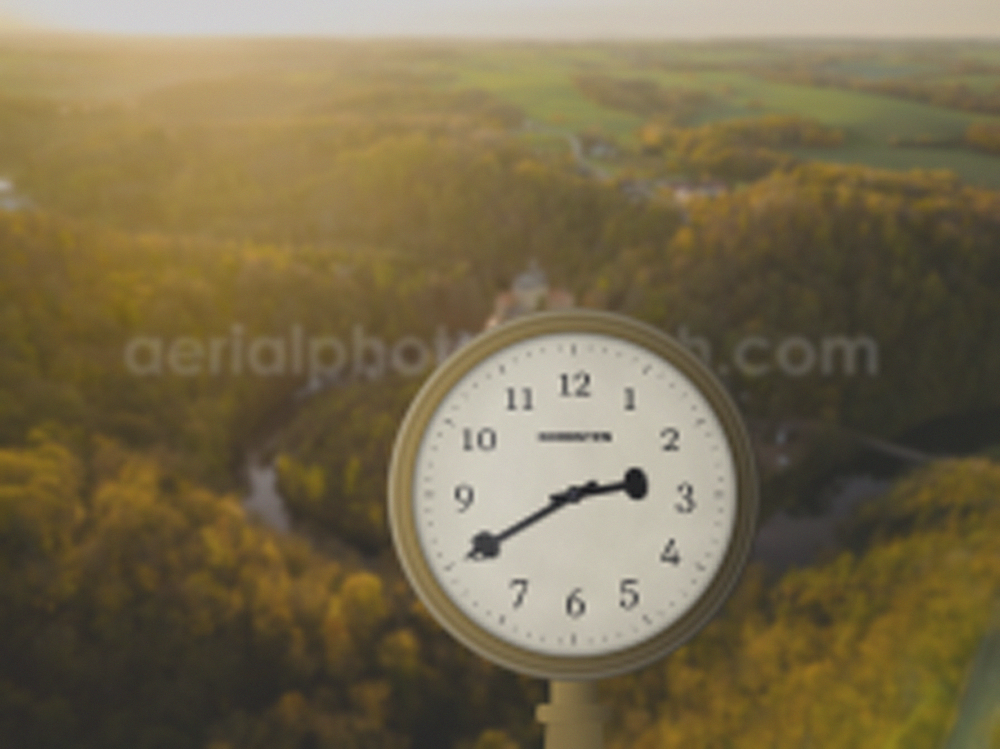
2:40
